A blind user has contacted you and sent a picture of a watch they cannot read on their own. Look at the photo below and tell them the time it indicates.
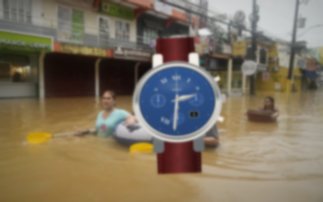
2:31
